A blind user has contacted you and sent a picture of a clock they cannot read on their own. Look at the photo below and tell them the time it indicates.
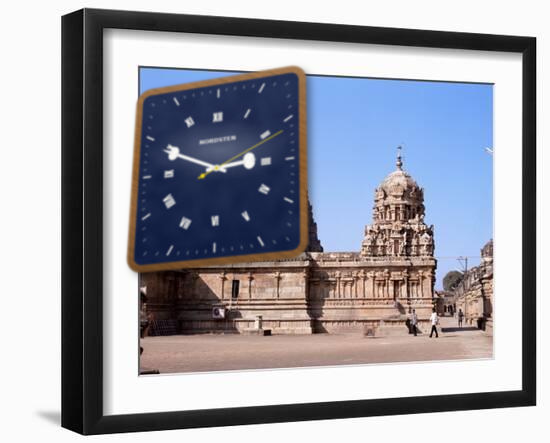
2:49:11
